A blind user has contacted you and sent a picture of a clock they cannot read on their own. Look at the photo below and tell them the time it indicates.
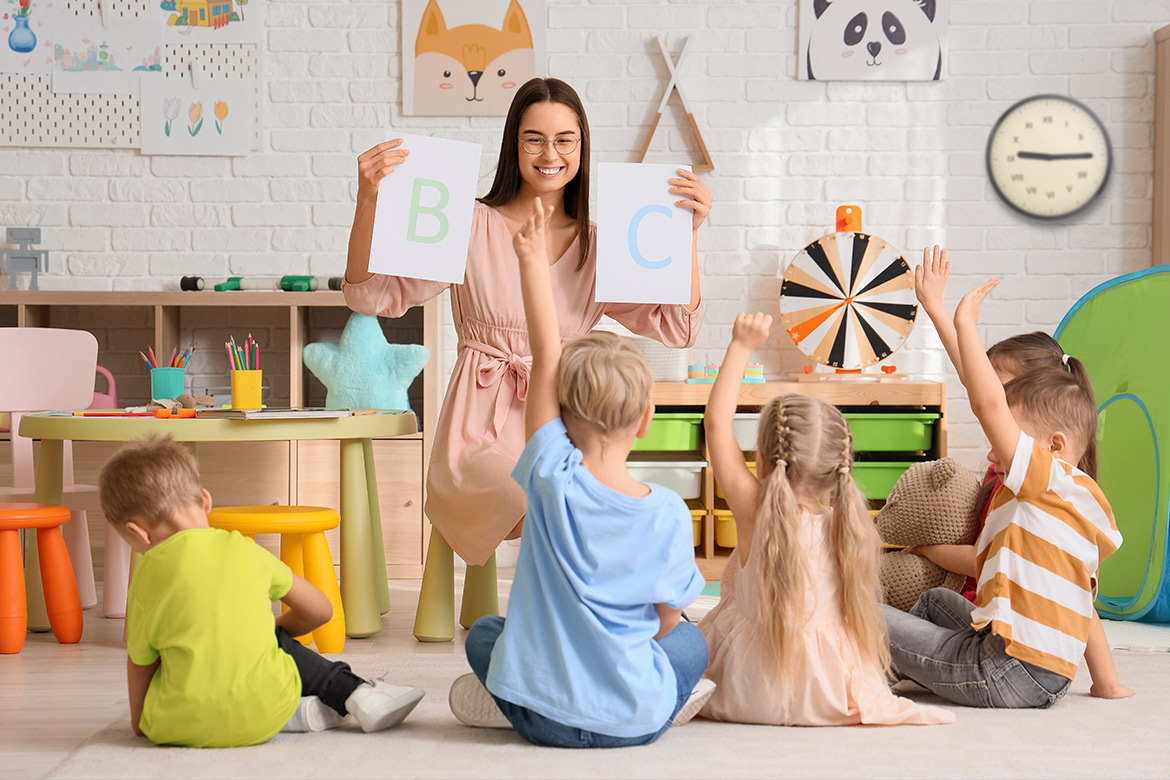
9:15
